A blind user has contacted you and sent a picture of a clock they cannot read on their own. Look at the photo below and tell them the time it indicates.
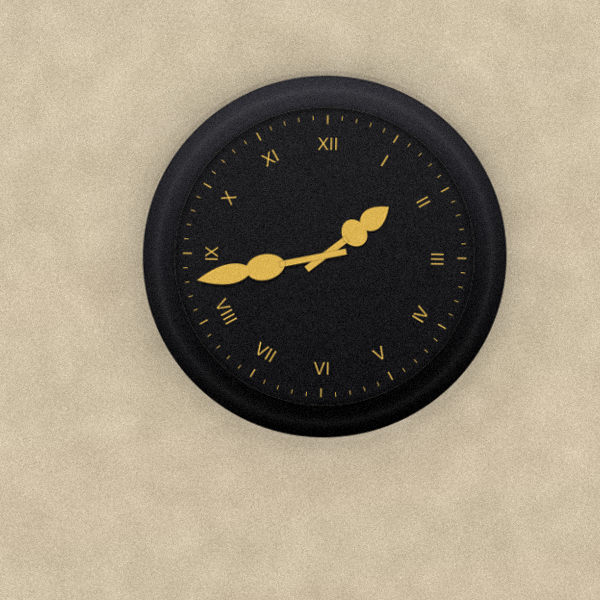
1:43
